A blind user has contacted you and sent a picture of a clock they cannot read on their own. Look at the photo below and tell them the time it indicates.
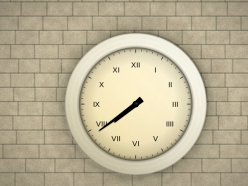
7:39
